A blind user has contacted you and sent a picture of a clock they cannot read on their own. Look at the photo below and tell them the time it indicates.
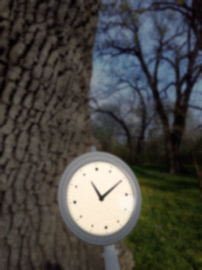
11:10
